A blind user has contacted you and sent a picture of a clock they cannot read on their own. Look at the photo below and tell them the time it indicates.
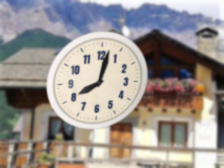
8:02
